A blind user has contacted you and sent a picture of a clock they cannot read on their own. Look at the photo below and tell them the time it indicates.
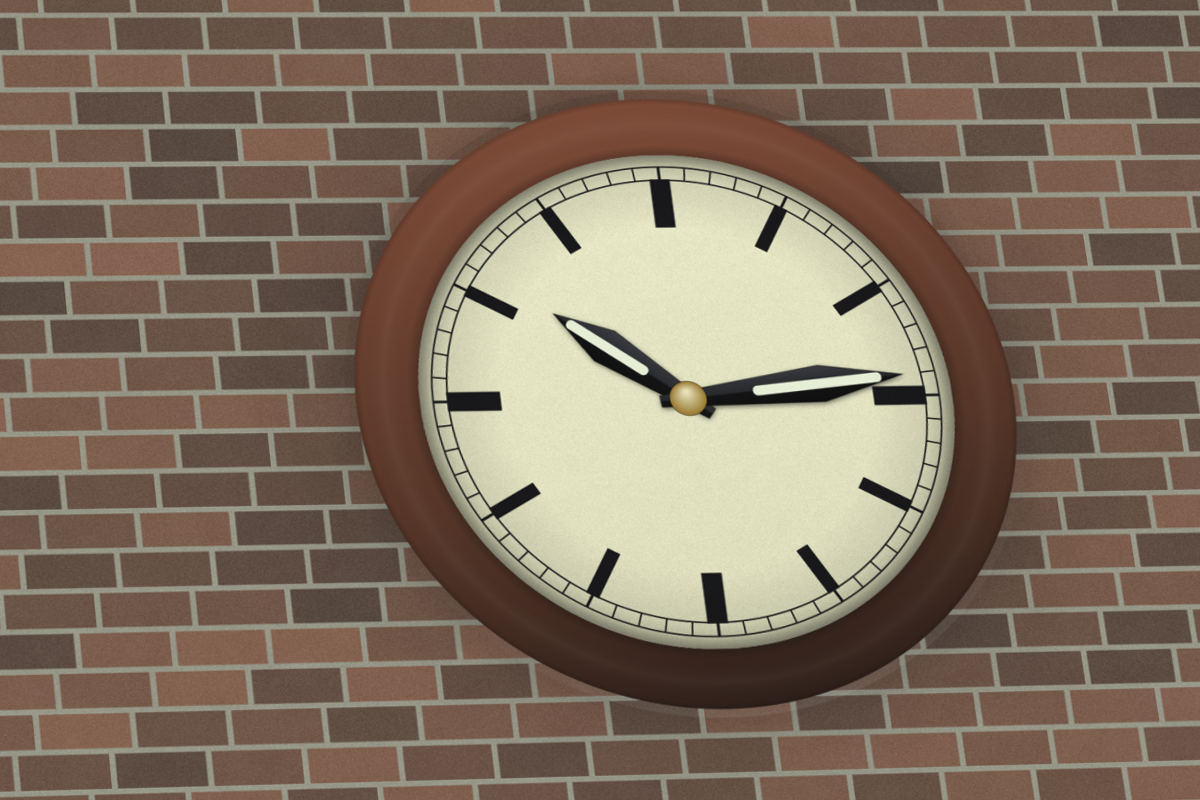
10:14
